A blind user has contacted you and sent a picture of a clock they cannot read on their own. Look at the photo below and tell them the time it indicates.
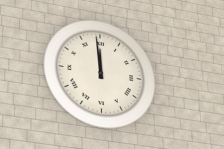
11:59
